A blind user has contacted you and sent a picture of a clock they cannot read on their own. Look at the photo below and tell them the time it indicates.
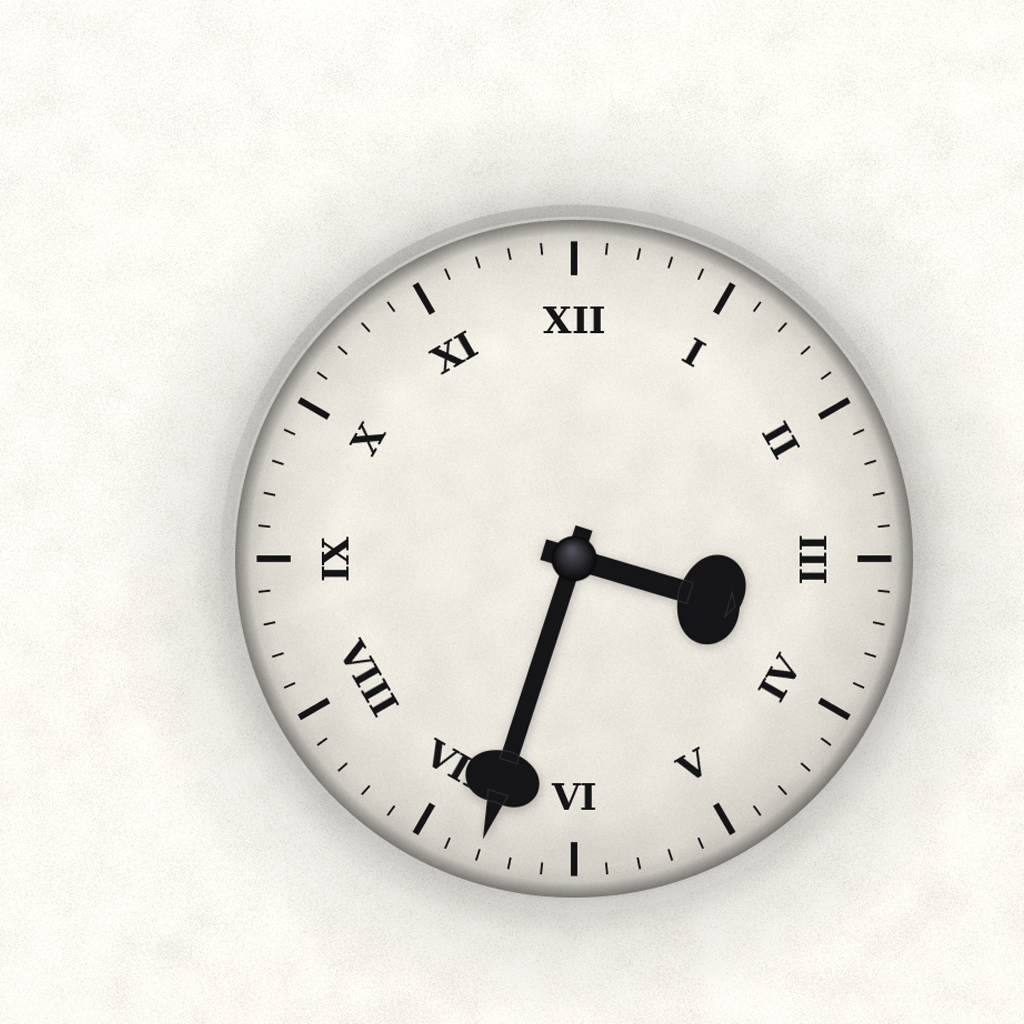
3:33
